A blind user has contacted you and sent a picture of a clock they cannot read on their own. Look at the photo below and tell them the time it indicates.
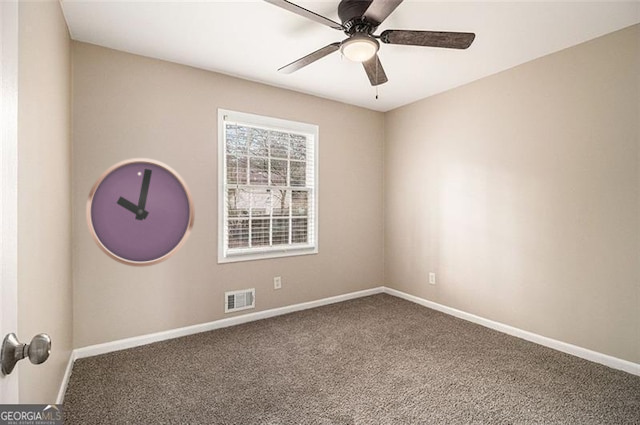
10:02
